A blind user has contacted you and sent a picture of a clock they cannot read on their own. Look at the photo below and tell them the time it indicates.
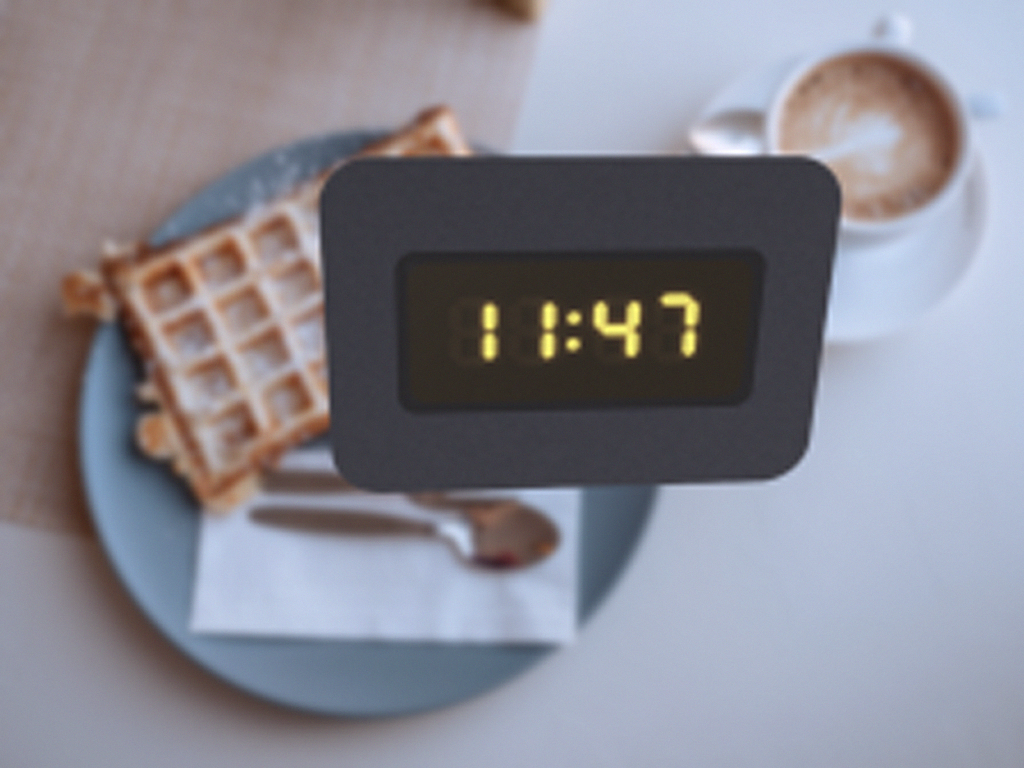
11:47
